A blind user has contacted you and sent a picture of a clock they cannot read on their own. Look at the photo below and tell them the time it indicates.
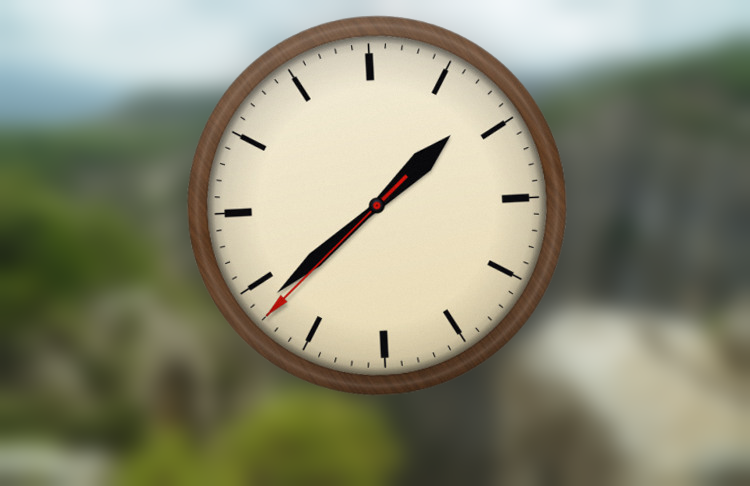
1:38:38
